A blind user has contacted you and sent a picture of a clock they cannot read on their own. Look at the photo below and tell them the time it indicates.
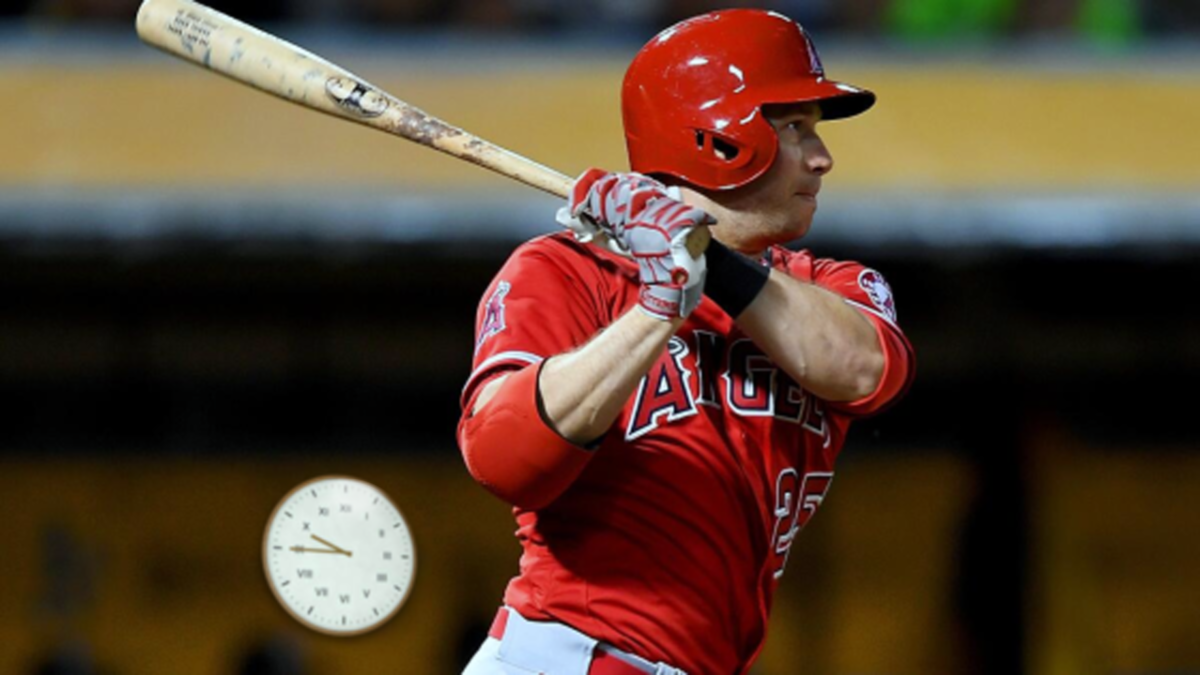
9:45
